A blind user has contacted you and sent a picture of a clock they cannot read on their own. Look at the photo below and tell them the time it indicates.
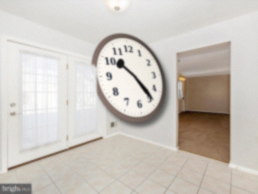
10:24
